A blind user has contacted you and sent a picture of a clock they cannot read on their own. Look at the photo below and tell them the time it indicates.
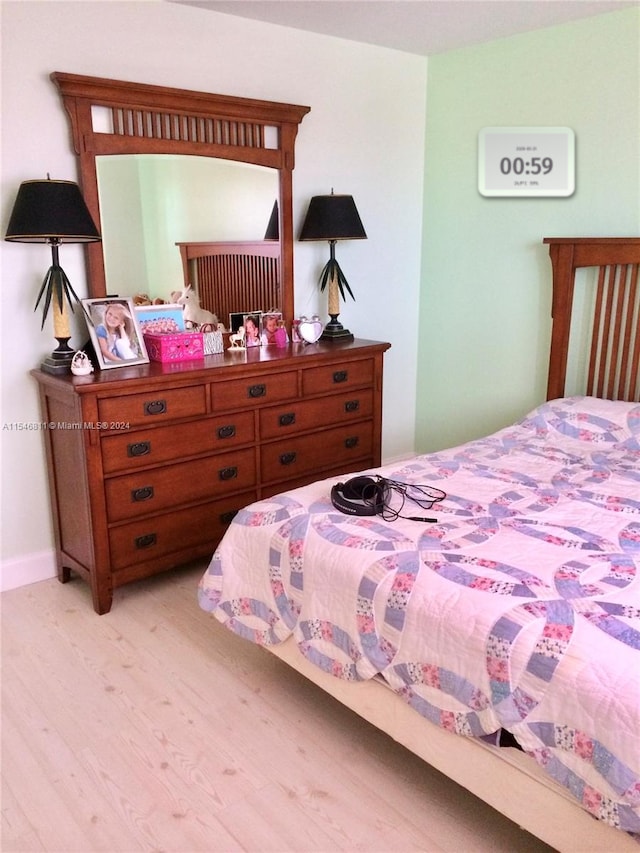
0:59
